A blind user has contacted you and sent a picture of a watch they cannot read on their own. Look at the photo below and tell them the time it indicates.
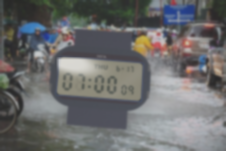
7:00
